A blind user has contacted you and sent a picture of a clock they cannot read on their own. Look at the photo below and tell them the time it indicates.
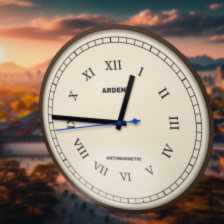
12:45:44
